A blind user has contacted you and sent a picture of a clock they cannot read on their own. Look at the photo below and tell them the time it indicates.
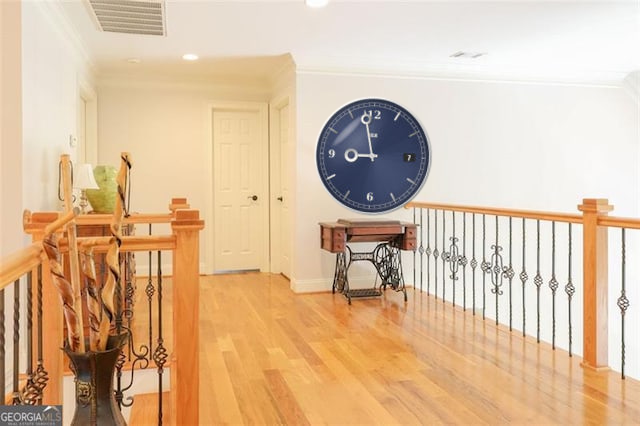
8:58
